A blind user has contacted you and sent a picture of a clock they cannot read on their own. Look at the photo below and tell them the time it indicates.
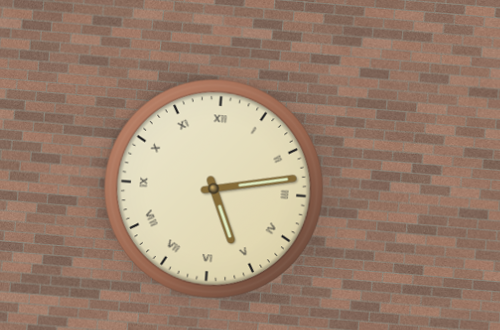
5:13
